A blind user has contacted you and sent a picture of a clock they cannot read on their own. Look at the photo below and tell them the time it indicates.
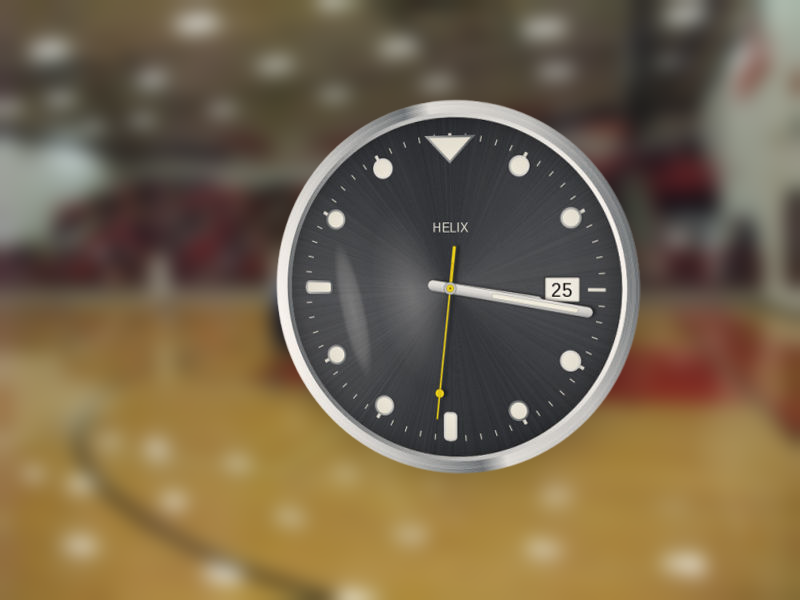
3:16:31
